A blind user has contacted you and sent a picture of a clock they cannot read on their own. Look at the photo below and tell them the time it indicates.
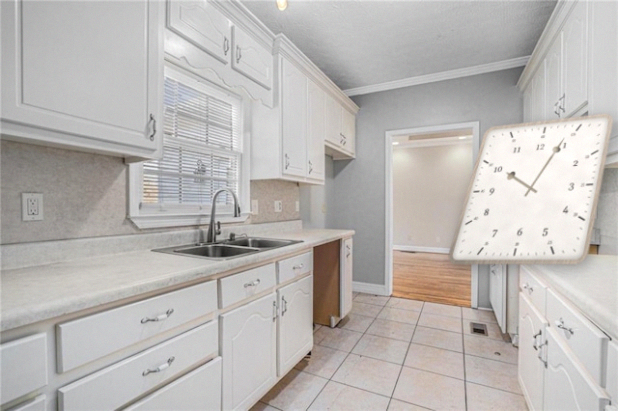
10:04
